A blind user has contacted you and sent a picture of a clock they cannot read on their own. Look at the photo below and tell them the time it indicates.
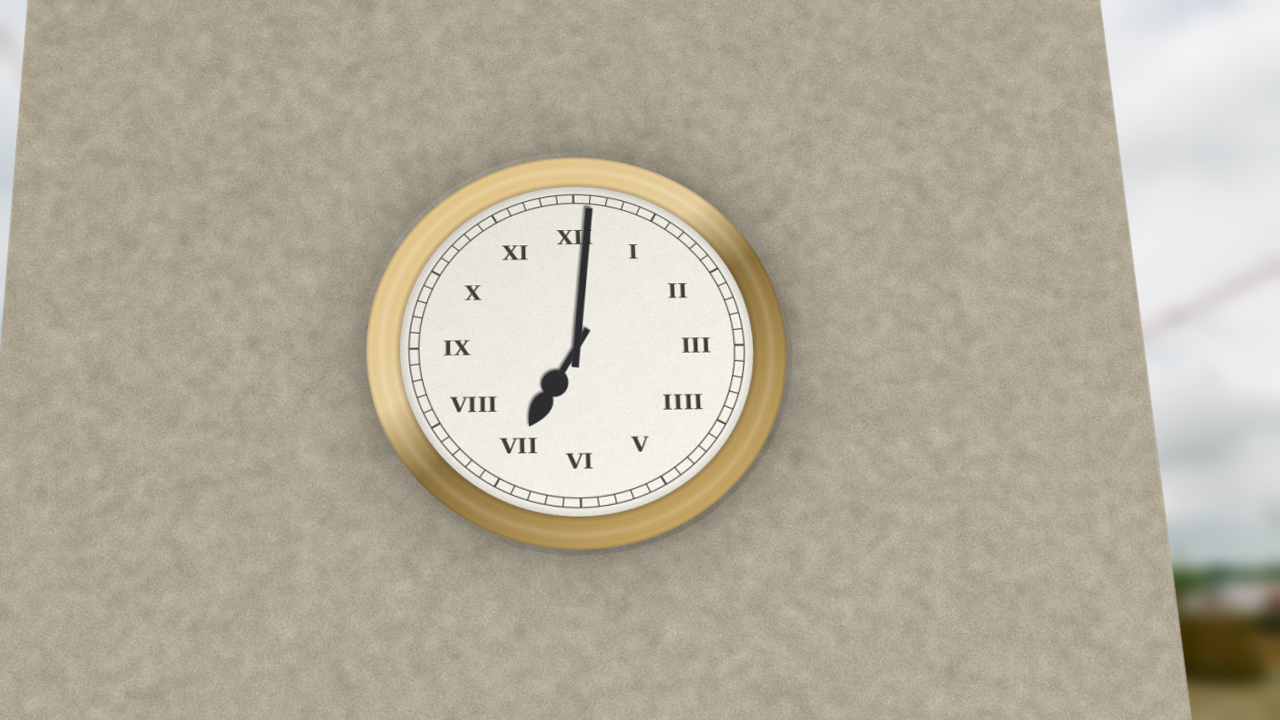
7:01
